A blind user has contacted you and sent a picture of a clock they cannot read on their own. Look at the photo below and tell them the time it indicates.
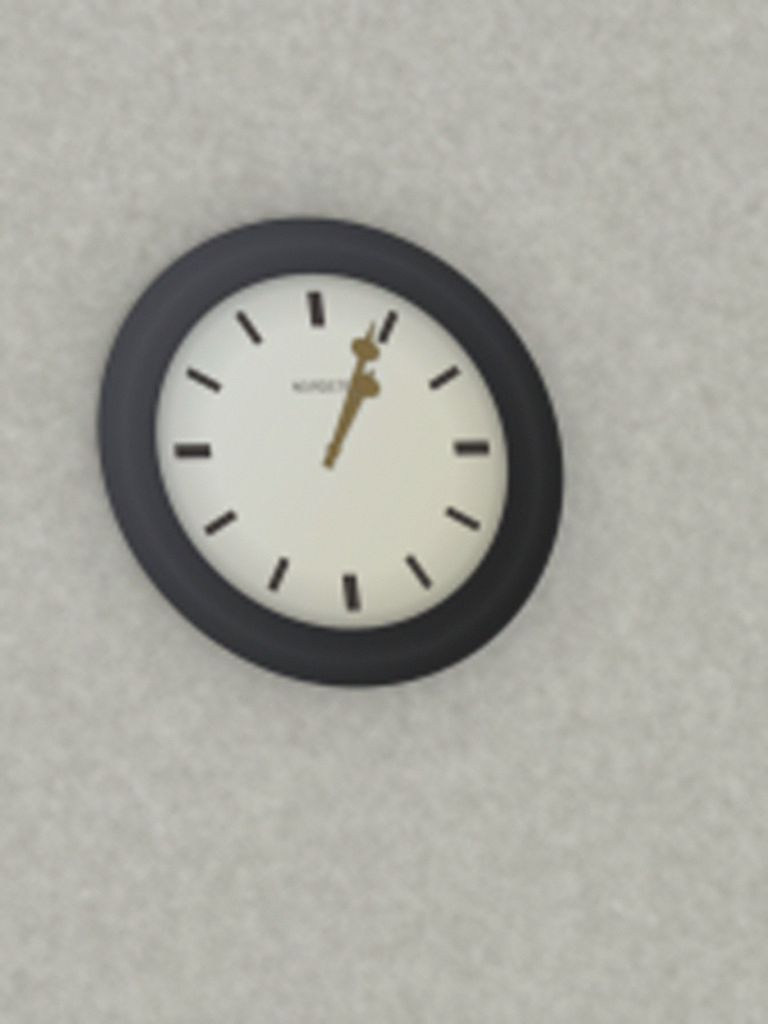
1:04
